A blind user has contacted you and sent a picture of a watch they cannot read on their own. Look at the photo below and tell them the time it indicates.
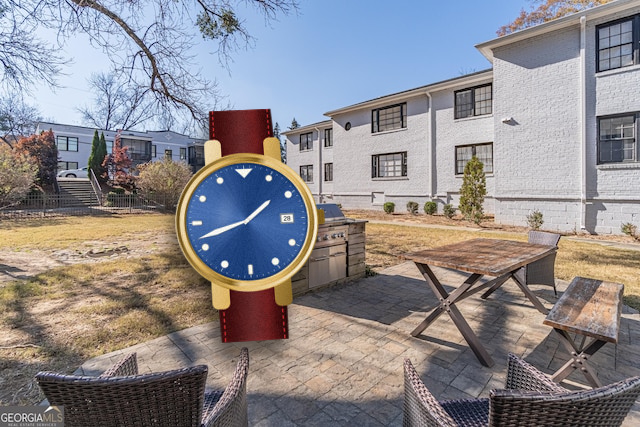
1:42
